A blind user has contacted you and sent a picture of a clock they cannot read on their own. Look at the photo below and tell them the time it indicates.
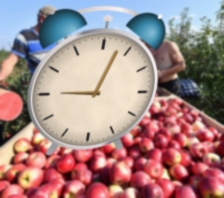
9:03
